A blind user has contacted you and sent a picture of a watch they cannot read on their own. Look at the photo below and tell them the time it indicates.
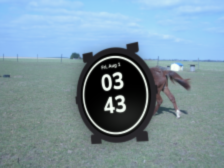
3:43
